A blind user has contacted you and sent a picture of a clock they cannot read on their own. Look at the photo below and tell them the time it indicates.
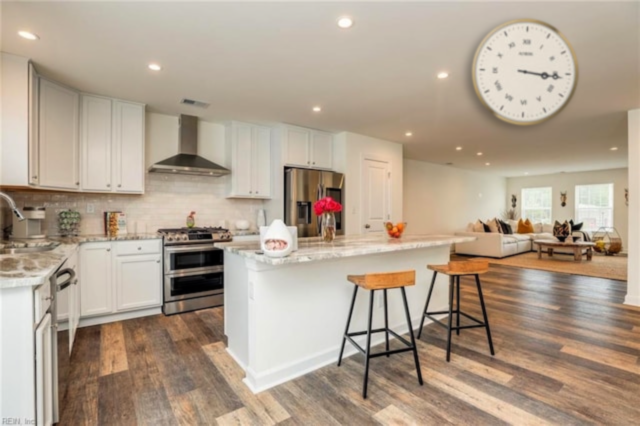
3:16
